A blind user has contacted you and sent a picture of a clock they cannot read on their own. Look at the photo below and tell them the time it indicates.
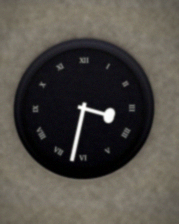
3:32
